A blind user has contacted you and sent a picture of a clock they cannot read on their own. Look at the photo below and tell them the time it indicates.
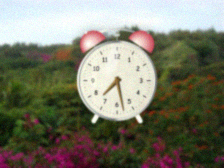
7:28
